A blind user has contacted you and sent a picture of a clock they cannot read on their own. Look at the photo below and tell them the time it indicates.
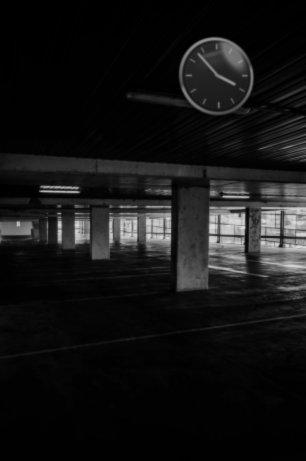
3:53
